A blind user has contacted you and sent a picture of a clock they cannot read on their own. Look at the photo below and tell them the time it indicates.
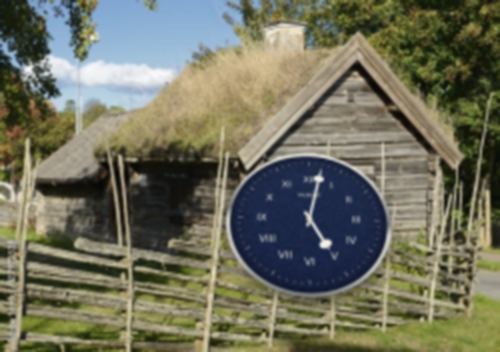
5:02
